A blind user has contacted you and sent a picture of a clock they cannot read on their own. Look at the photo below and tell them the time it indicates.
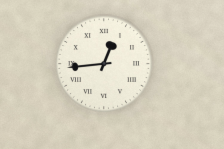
12:44
